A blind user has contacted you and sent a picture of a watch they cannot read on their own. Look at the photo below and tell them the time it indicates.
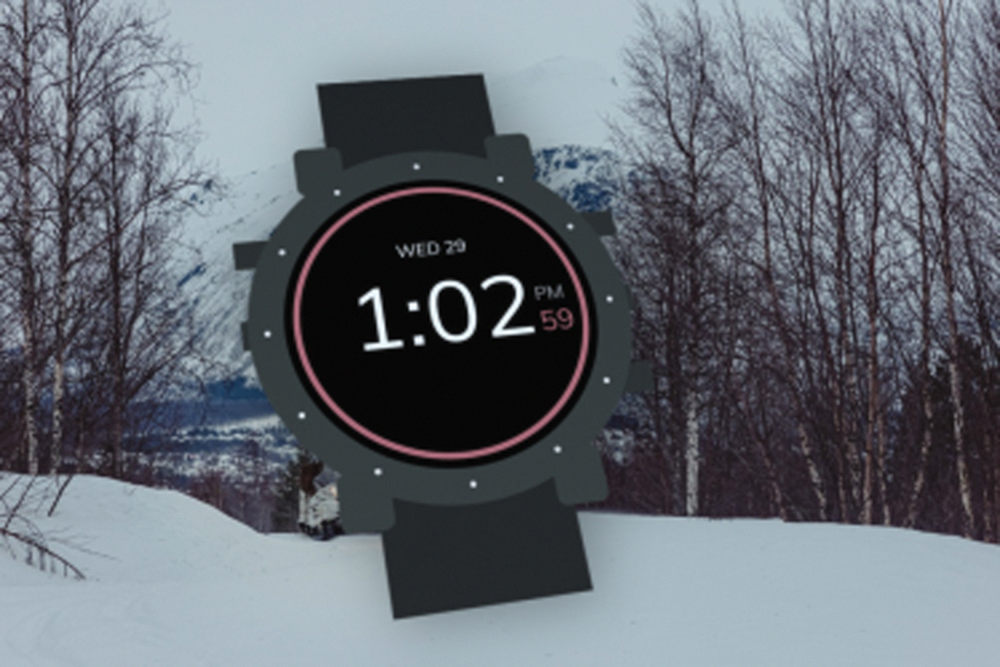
1:02:59
